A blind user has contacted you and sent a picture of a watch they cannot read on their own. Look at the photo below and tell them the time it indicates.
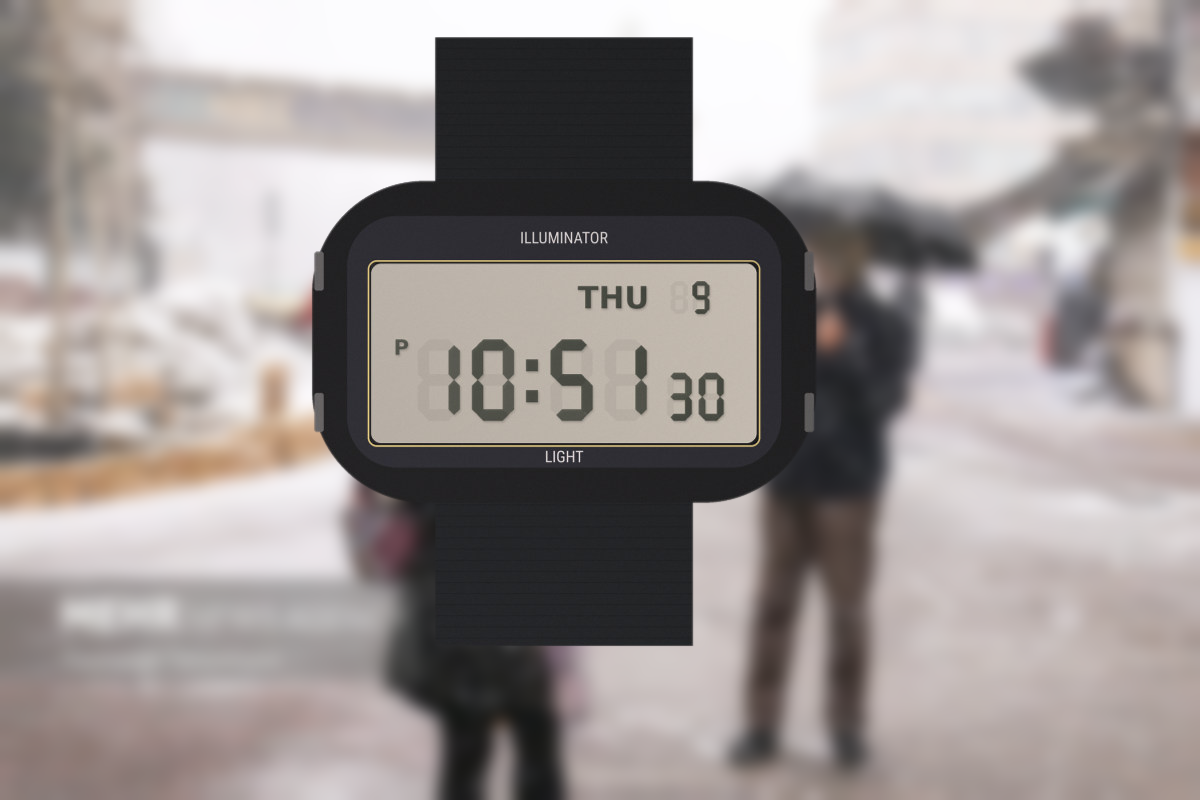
10:51:30
